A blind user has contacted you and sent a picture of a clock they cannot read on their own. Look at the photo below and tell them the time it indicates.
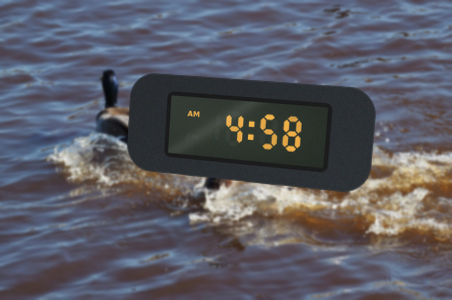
4:58
